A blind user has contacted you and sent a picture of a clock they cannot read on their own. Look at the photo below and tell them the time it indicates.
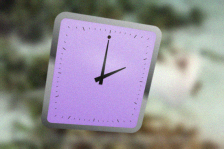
2:00
